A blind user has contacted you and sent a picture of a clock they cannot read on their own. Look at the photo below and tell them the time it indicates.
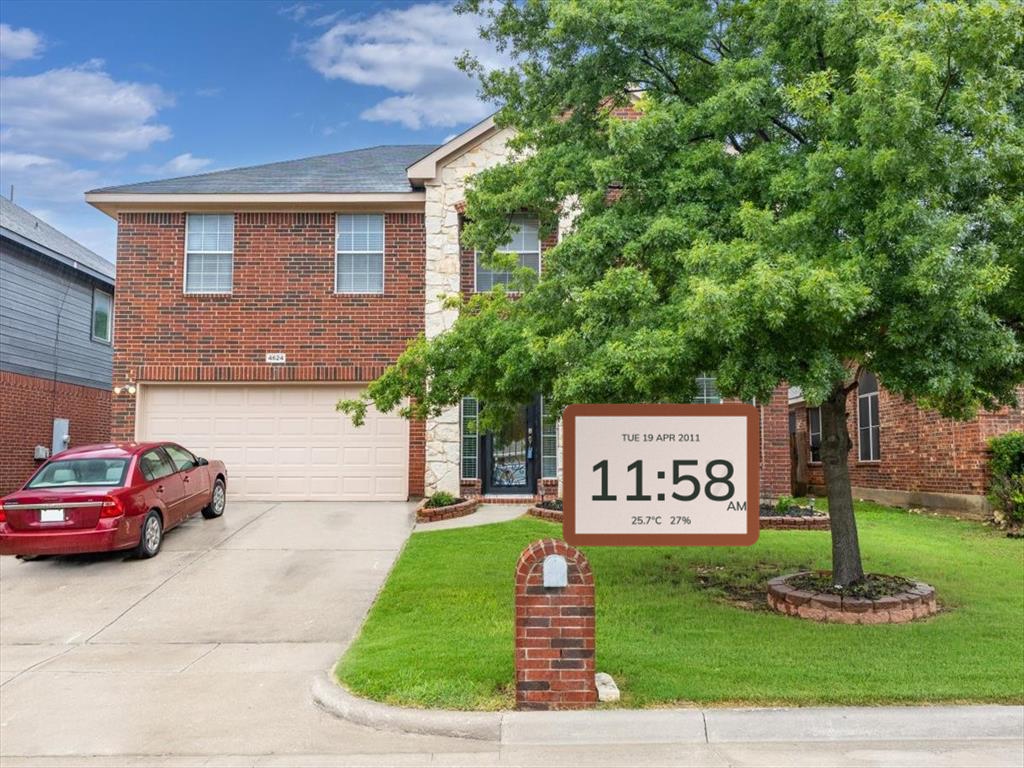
11:58
